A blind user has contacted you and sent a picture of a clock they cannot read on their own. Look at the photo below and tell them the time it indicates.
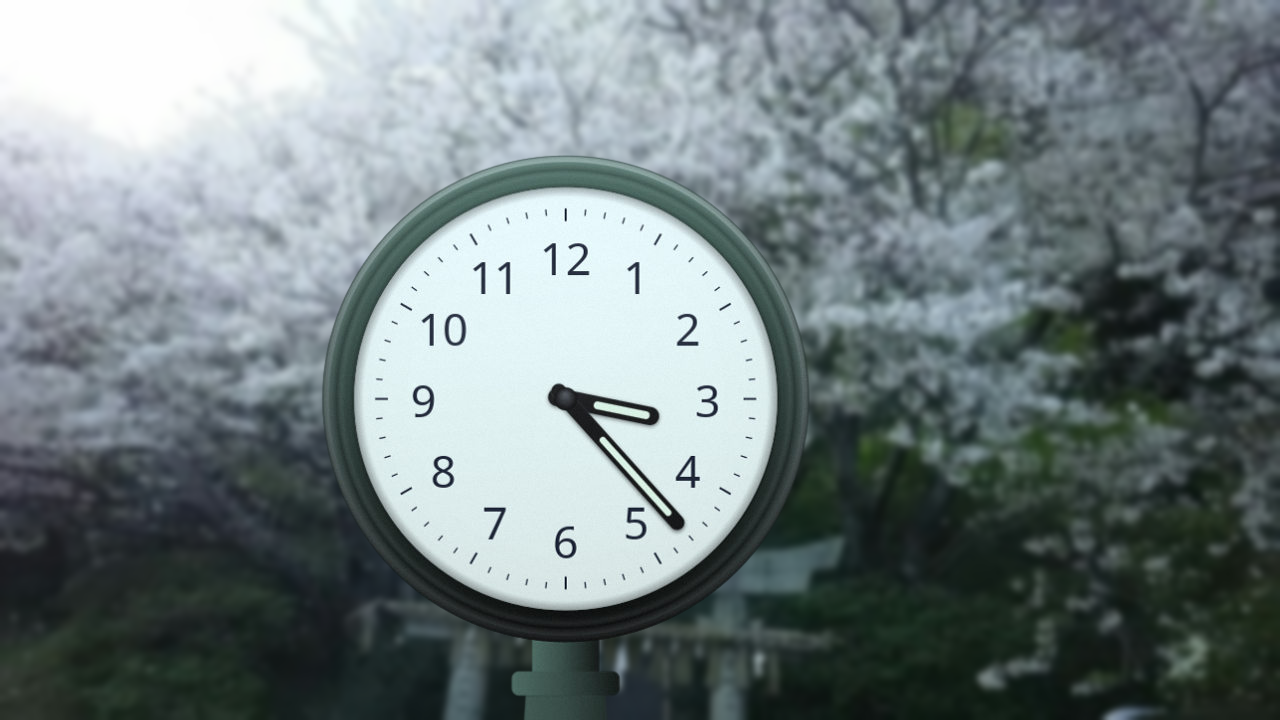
3:23
